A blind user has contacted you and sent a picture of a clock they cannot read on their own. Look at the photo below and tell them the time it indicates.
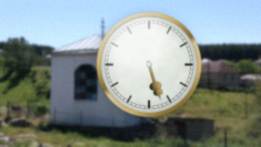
5:27
